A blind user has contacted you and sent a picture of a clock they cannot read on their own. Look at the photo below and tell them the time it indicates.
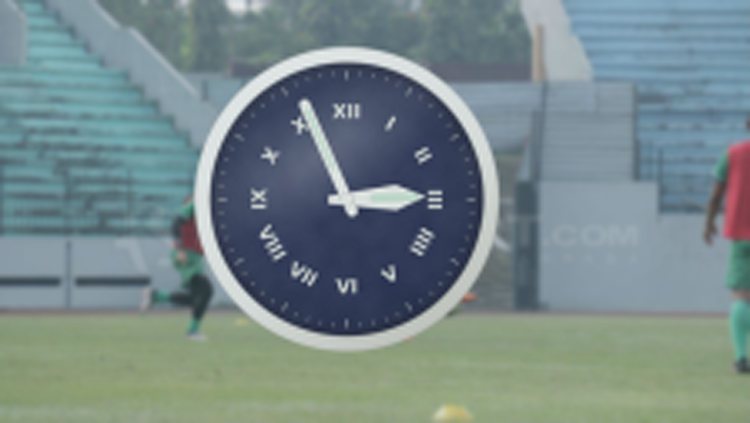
2:56
